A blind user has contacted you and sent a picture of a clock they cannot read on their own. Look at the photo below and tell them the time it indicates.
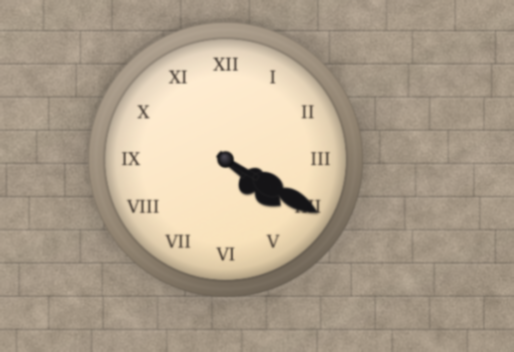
4:20
